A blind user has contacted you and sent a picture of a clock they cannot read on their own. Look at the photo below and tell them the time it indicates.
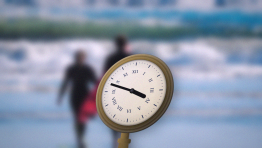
3:48
